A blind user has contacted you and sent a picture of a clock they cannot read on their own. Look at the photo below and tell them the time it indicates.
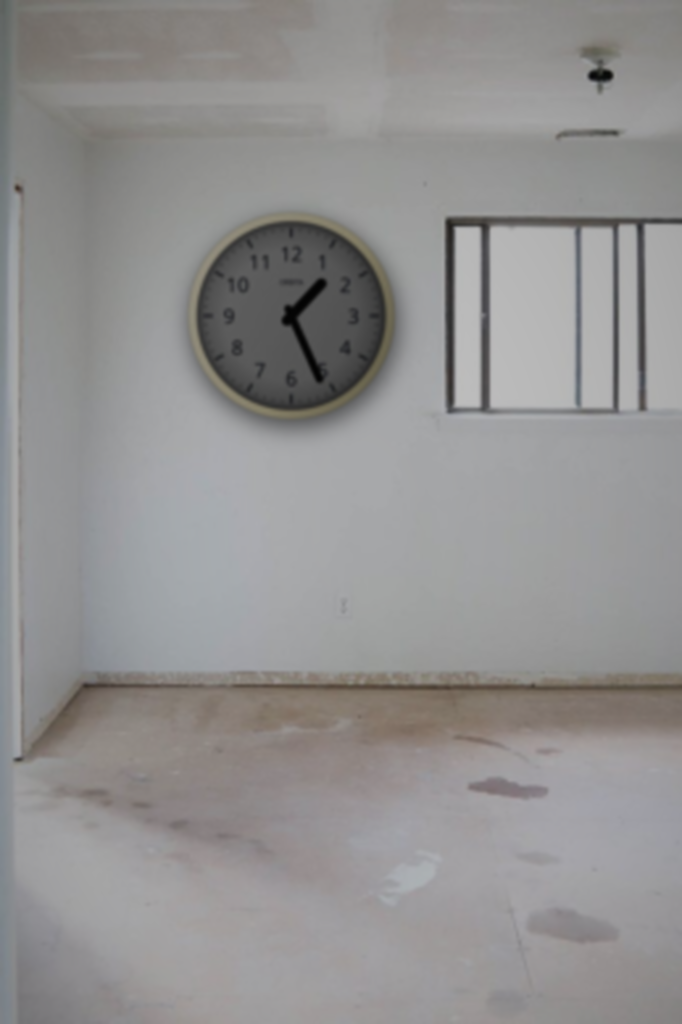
1:26
